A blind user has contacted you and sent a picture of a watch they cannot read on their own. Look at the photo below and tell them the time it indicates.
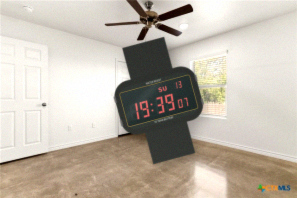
19:39
